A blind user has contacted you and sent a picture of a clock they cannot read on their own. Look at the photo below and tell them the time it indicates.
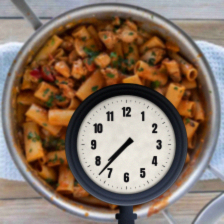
7:37
